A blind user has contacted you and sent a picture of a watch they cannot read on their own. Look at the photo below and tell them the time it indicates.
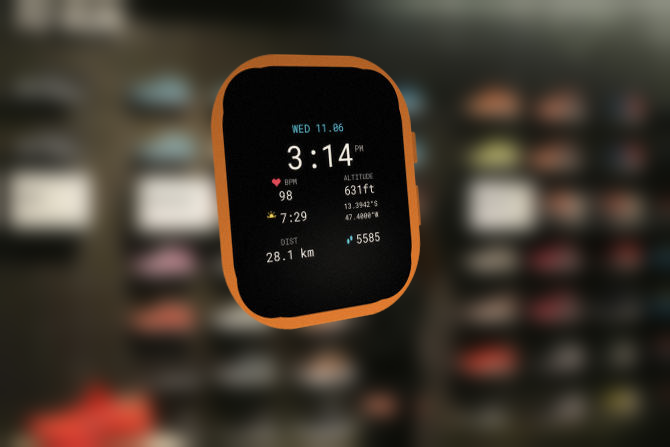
3:14
